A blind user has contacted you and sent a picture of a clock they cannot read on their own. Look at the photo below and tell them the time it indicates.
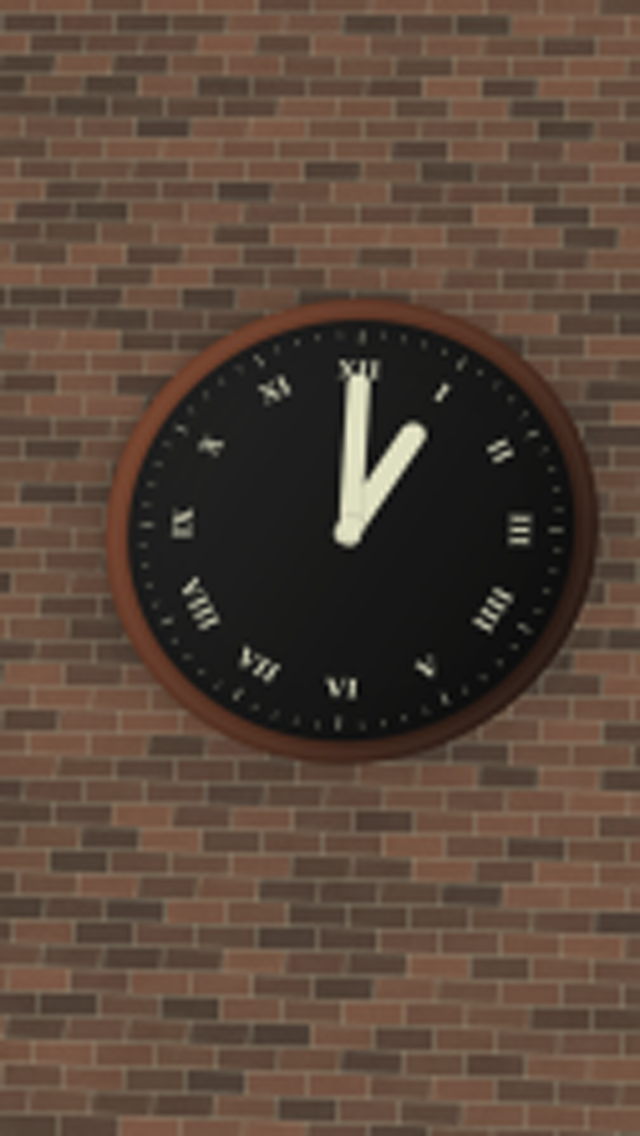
1:00
